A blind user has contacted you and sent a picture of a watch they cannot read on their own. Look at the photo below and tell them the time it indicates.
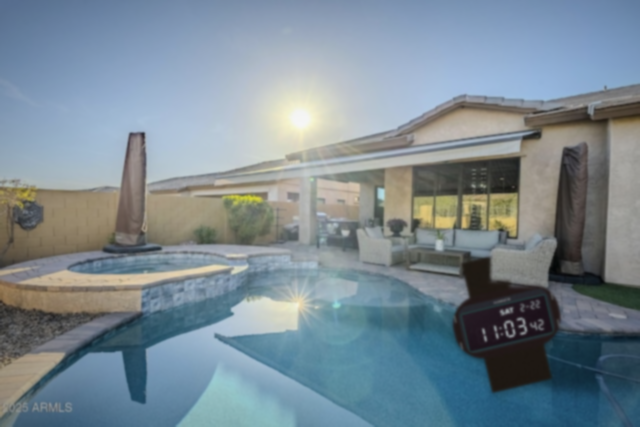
11:03
